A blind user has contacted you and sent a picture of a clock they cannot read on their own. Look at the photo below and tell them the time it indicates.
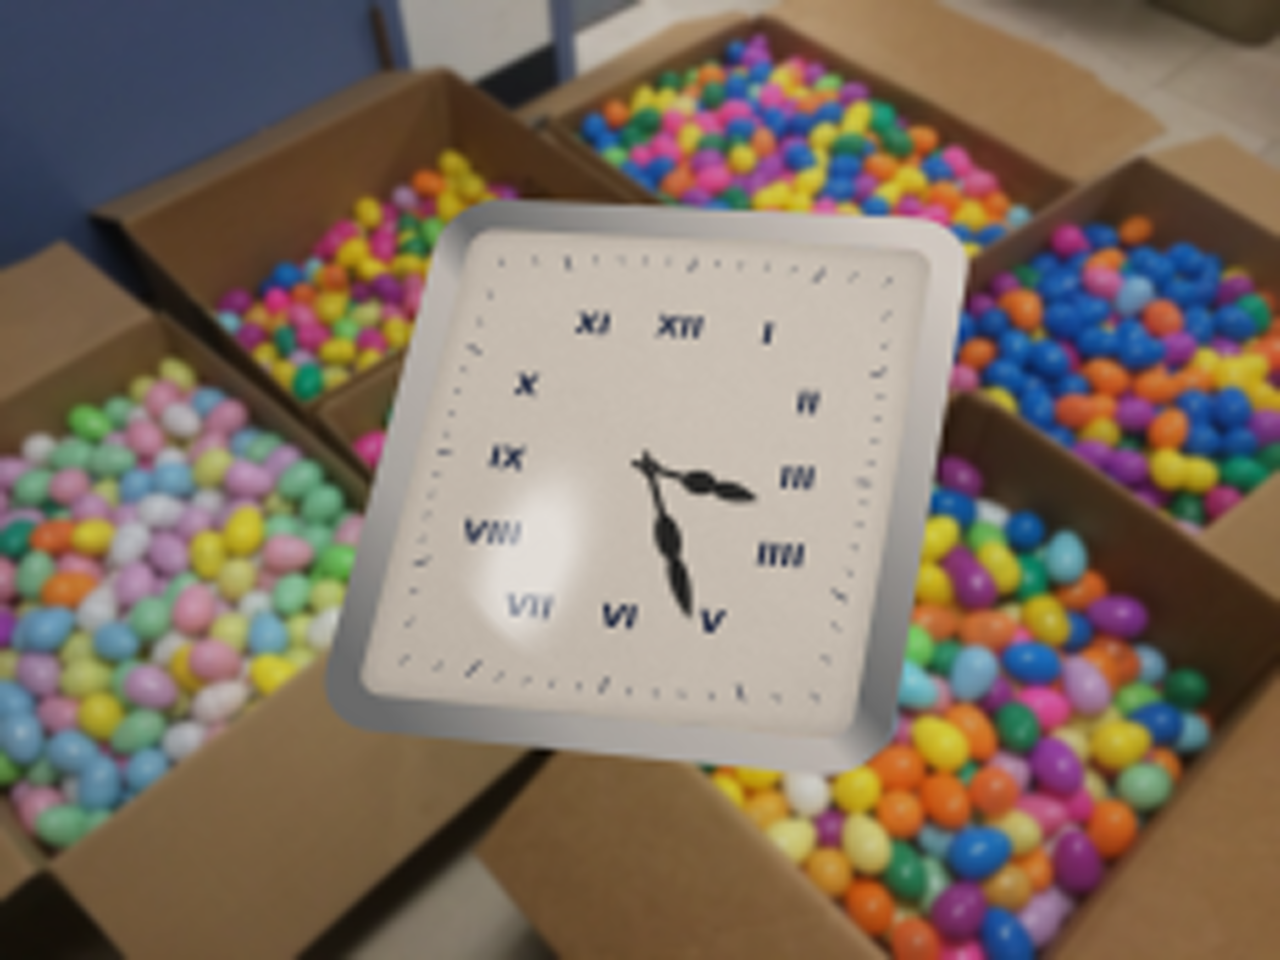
3:26
